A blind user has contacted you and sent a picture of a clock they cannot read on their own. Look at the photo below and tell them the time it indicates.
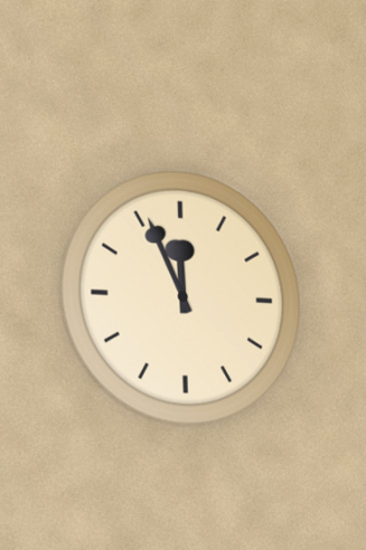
11:56
